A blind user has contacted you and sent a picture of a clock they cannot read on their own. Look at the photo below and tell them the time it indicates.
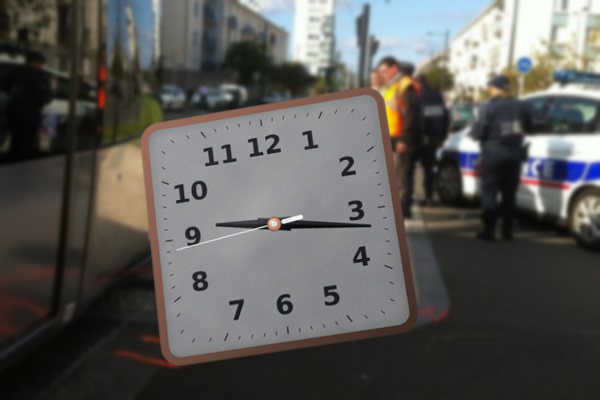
9:16:44
